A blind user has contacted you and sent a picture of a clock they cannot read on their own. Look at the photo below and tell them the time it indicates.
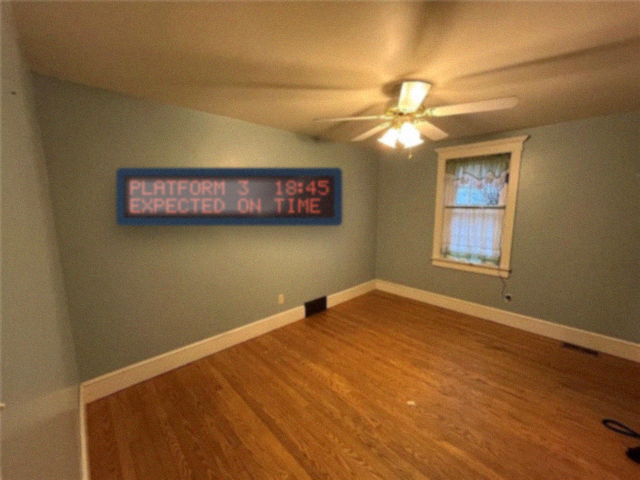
18:45
